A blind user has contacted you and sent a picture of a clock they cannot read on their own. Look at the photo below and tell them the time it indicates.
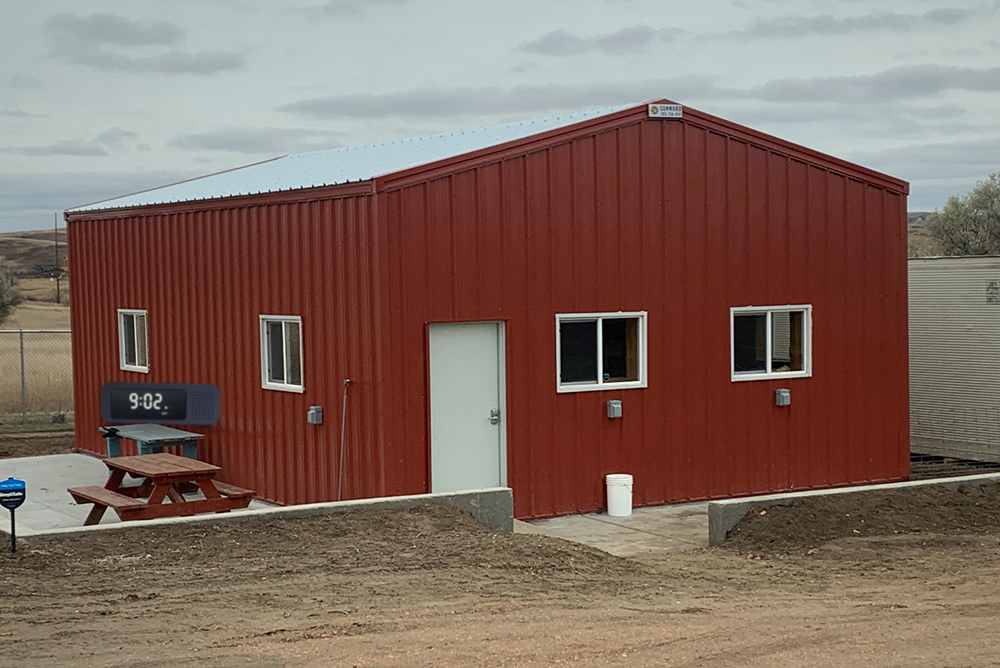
9:02
